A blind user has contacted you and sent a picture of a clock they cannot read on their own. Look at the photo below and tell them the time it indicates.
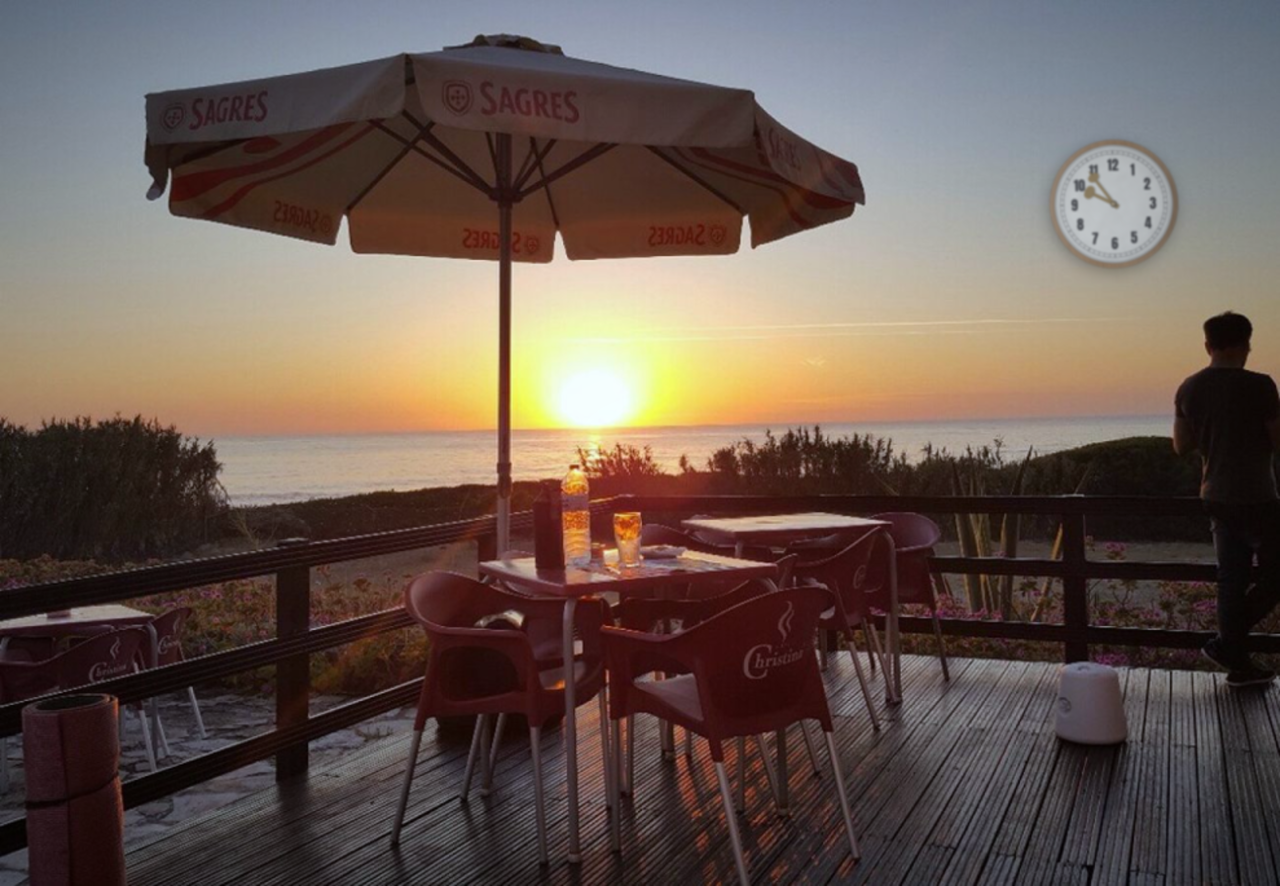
9:54
